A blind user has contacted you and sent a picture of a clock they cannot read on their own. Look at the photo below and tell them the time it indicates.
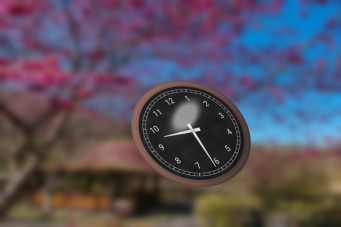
9:31
